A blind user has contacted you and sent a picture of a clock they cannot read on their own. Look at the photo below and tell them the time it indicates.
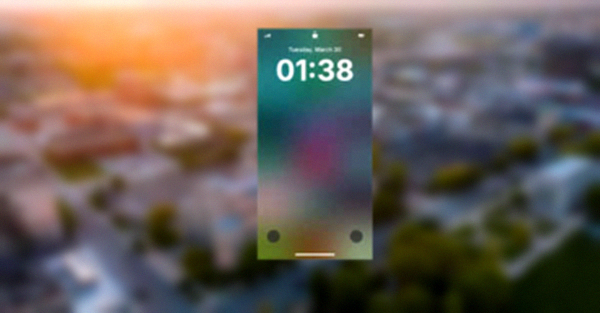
1:38
